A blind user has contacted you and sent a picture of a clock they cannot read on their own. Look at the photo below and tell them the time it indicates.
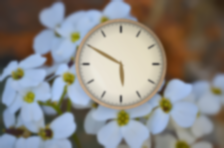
5:50
